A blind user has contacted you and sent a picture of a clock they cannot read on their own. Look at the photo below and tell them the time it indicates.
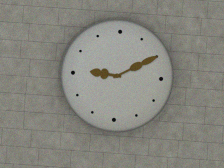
9:10
